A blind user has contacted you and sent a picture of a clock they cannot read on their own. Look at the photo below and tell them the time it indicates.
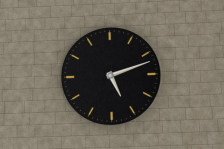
5:12
